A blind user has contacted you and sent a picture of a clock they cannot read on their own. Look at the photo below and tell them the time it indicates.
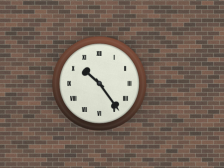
10:24
